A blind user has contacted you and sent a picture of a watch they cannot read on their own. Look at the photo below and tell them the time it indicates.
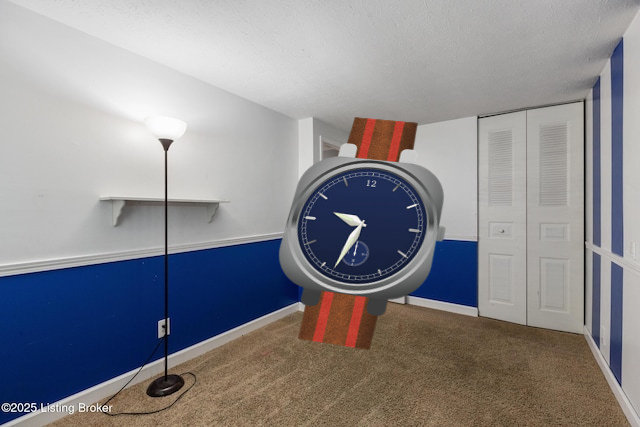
9:33
